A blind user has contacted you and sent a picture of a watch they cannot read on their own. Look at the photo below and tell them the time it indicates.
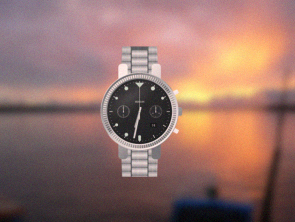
6:32
